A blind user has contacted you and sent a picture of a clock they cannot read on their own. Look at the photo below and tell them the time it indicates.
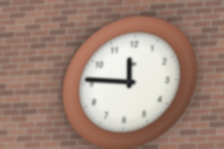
11:46
